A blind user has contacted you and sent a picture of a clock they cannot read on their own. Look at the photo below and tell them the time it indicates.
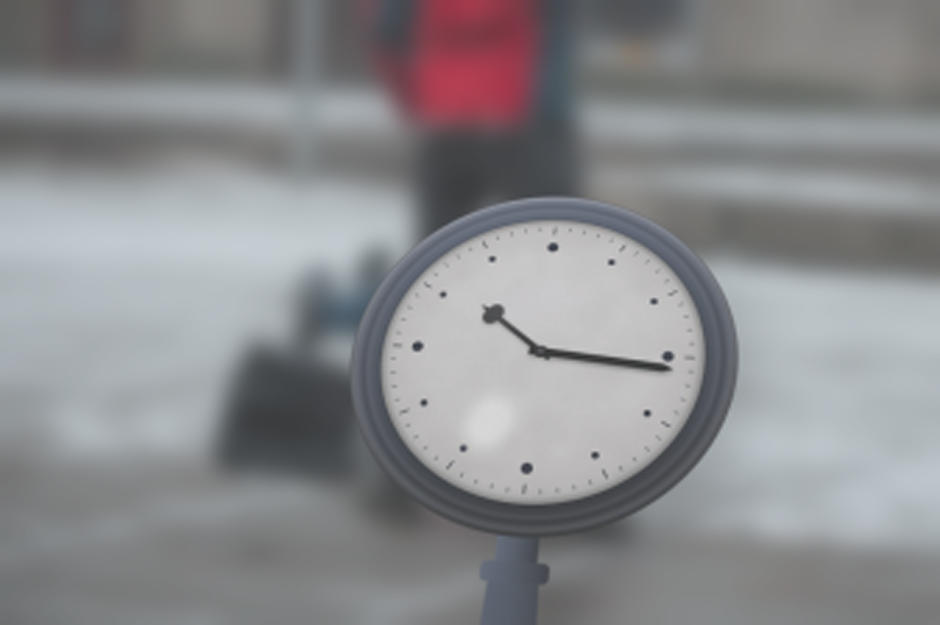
10:16
